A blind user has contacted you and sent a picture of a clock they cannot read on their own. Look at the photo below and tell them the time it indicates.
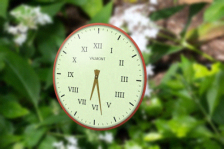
6:28
